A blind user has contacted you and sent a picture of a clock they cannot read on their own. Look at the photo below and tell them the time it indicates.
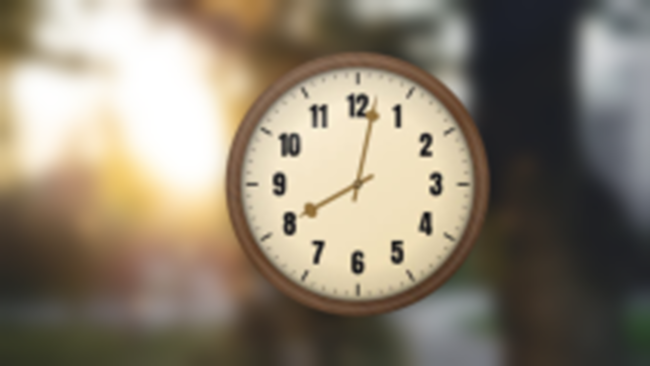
8:02
